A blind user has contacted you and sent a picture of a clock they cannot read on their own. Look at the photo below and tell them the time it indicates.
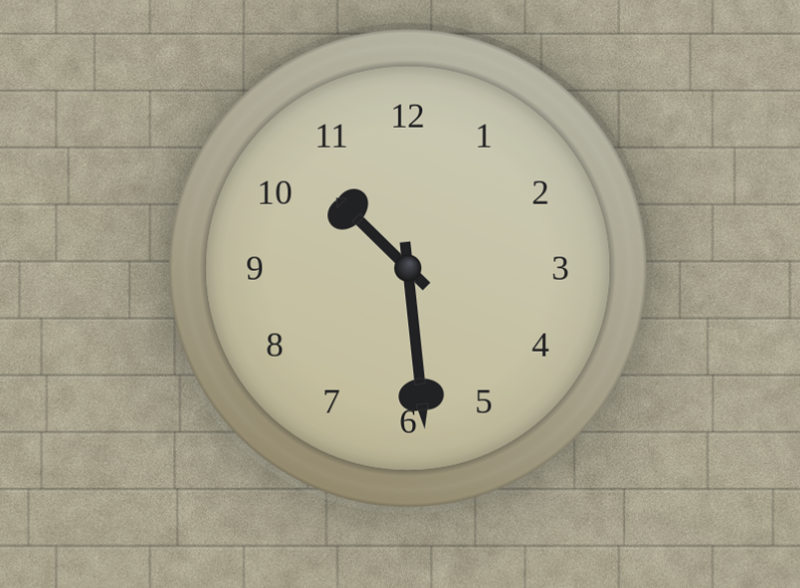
10:29
